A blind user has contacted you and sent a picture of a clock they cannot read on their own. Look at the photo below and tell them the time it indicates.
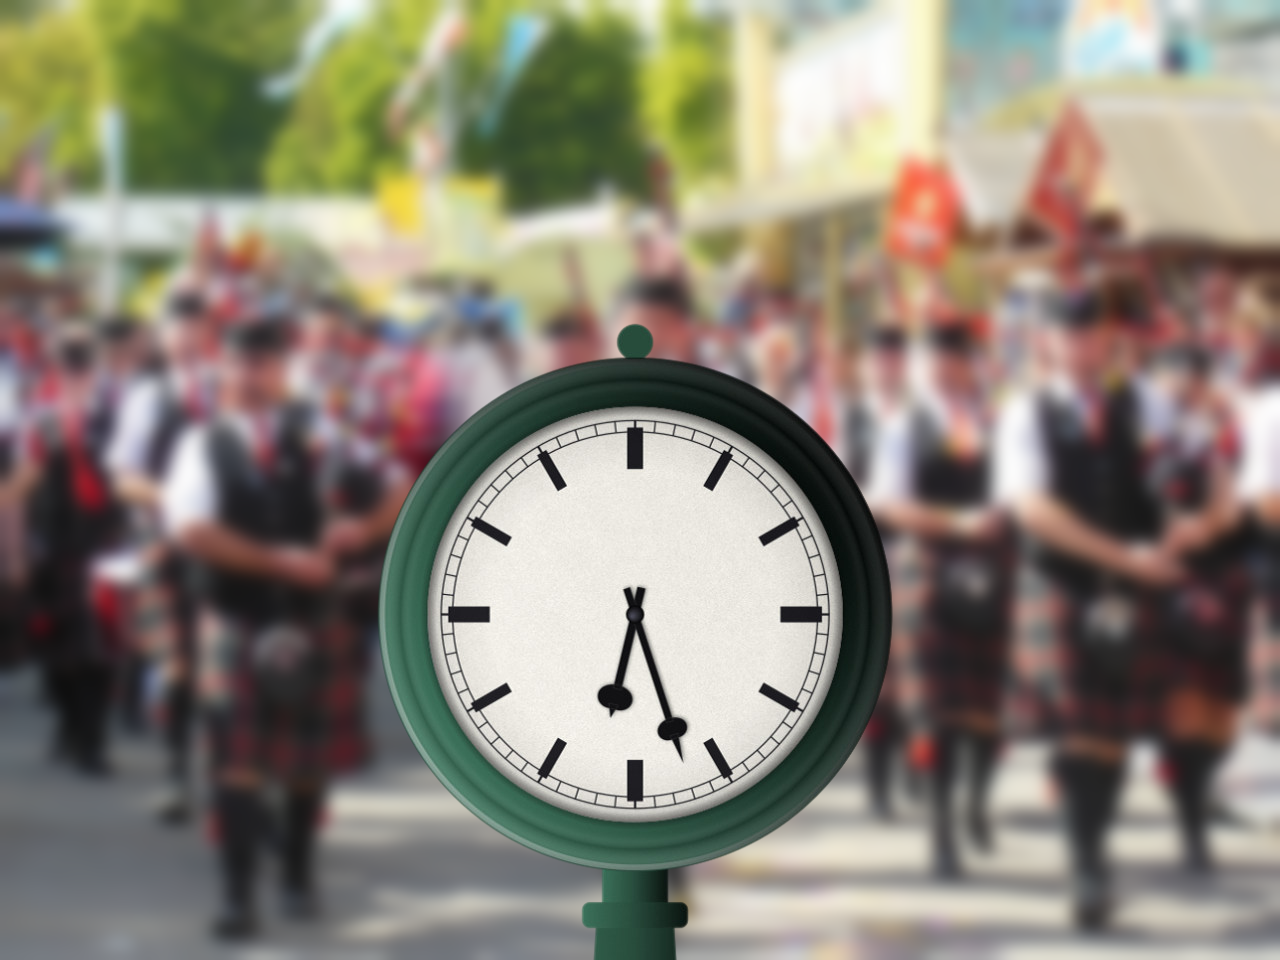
6:27
